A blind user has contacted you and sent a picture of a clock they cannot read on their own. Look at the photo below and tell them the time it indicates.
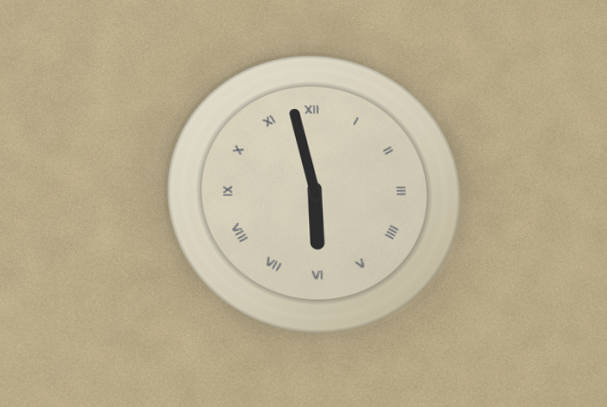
5:58
